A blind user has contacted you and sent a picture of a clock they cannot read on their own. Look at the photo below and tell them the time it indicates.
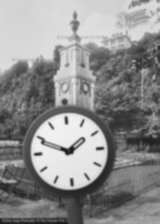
1:49
